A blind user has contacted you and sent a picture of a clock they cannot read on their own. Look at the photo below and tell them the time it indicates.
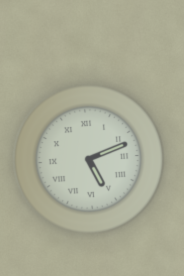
5:12
